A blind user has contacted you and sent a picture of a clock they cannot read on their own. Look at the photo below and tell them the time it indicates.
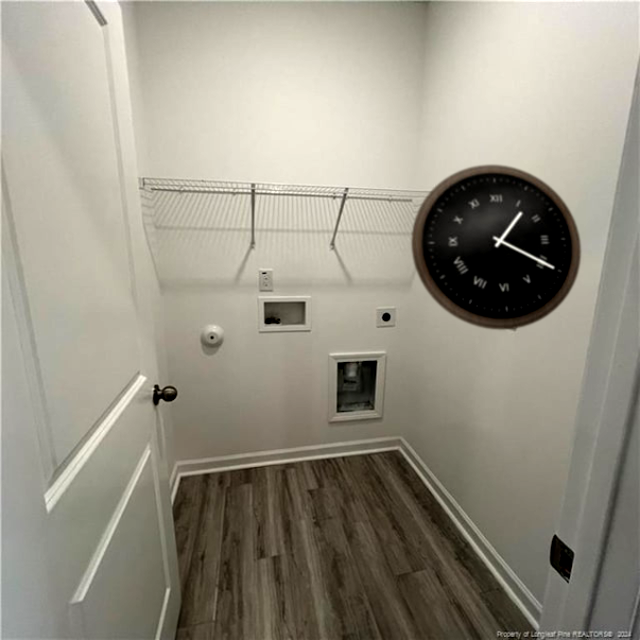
1:20
